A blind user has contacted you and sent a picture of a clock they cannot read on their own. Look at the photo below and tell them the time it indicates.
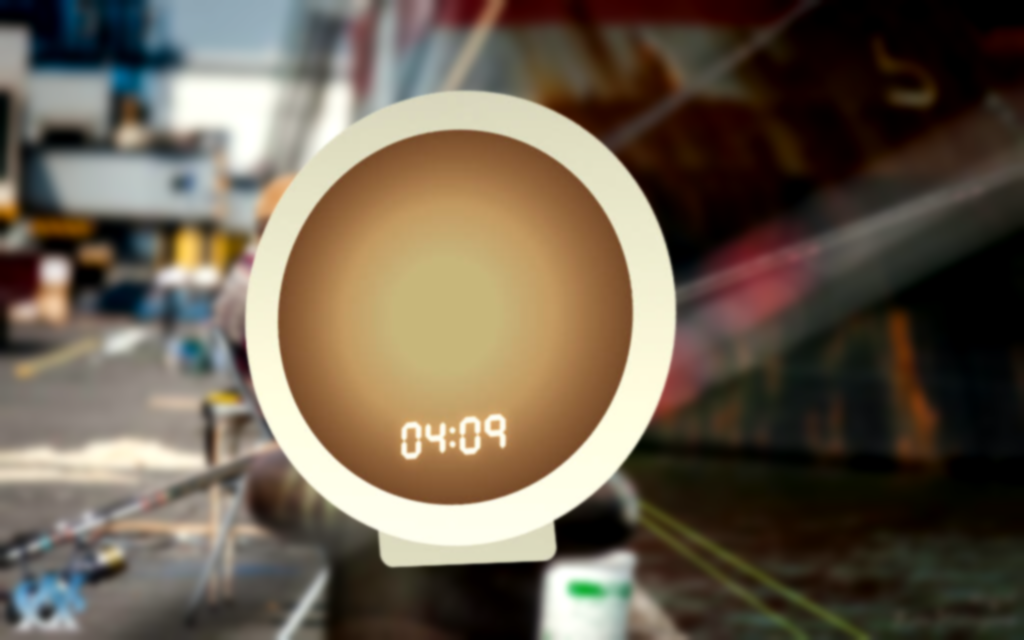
4:09
